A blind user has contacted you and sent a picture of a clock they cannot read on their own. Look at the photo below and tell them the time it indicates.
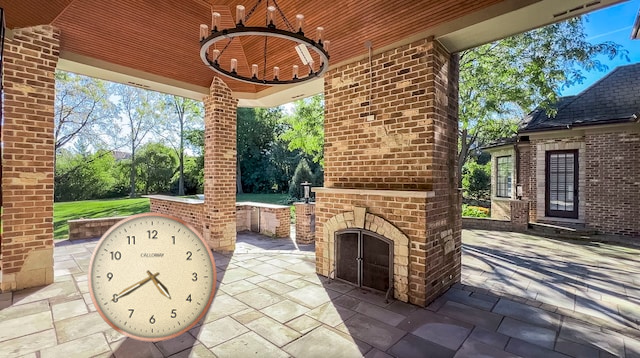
4:40
